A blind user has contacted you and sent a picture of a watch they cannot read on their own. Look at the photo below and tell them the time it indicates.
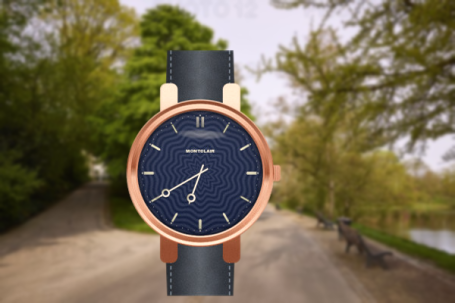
6:40
